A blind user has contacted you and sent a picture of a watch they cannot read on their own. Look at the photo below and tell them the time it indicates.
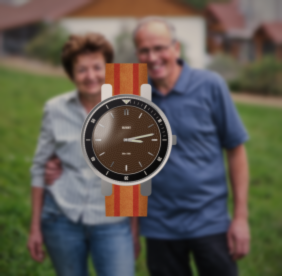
3:13
